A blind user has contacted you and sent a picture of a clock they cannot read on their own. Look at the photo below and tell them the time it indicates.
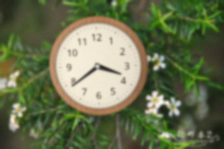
3:39
